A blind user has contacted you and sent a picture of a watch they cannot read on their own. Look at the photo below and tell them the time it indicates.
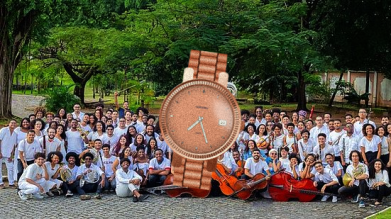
7:26
